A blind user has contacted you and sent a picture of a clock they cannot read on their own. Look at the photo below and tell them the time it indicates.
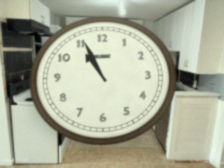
10:56
